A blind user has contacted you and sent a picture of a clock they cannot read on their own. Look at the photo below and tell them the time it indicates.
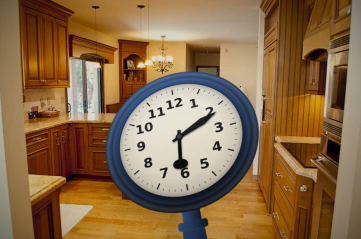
6:11
